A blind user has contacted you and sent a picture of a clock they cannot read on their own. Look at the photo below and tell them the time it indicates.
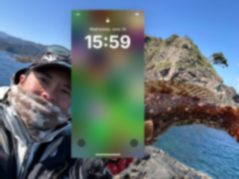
15:59
